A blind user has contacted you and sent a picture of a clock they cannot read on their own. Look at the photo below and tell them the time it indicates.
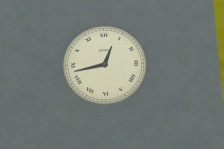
12:43
